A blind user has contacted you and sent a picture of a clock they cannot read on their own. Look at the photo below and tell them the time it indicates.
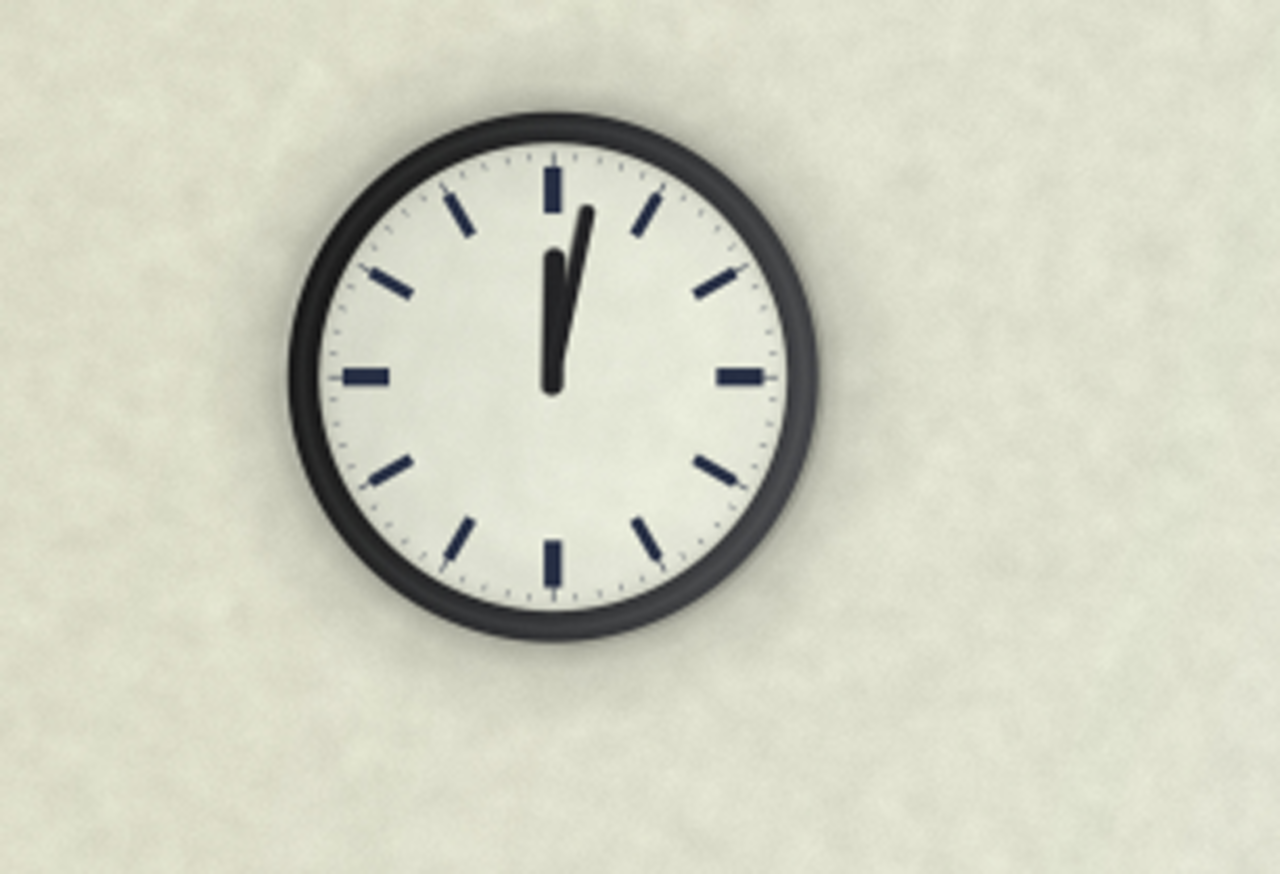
12:02
